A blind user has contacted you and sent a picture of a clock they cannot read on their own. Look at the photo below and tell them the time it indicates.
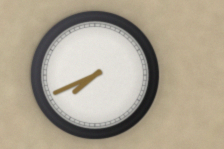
7:41
